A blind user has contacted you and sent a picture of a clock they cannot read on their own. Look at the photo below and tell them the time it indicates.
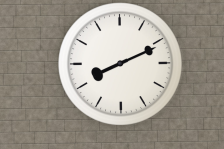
8:11
